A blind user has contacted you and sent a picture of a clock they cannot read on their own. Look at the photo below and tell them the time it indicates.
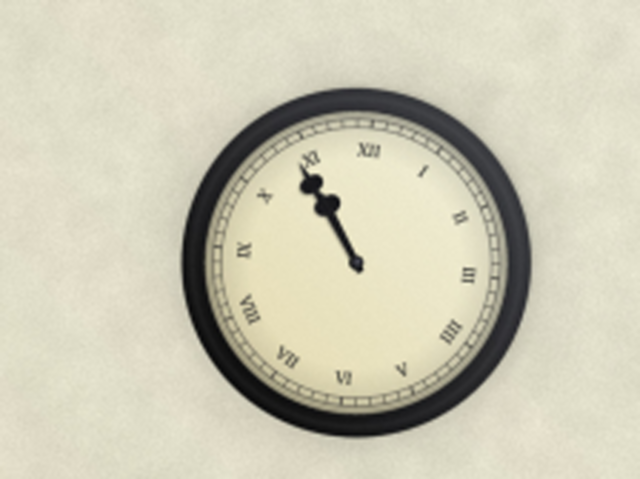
10:54
